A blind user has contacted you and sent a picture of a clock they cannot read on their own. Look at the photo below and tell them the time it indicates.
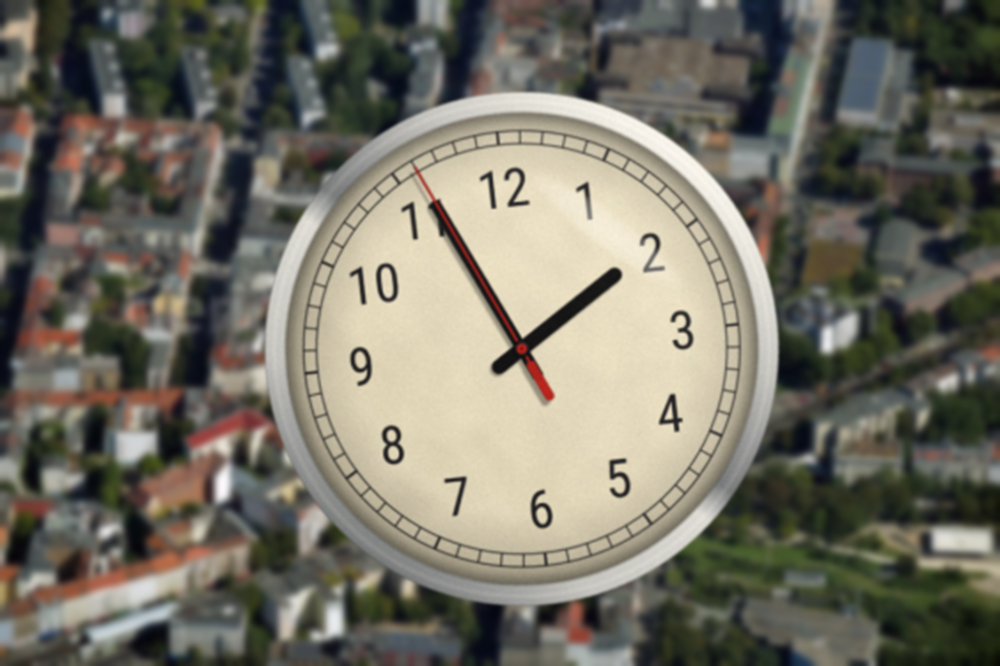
1:55:56
